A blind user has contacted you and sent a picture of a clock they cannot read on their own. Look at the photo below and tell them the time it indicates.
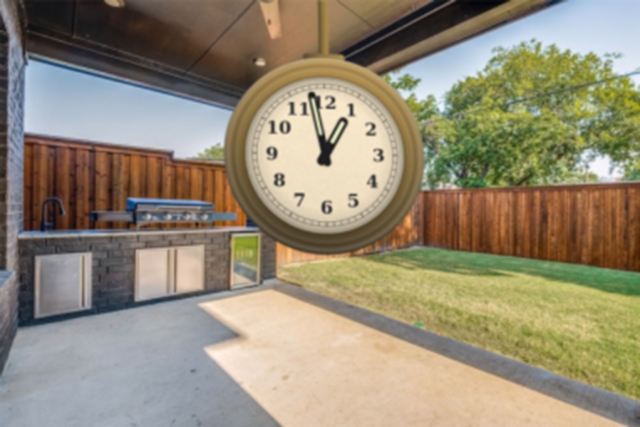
12:58
